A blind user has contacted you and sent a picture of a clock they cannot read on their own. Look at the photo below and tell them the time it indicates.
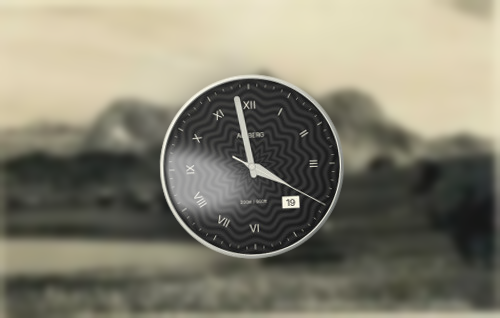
3:58:20
